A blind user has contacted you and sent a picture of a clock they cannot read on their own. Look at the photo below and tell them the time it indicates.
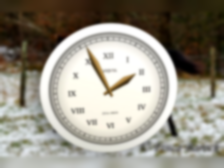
1:56
